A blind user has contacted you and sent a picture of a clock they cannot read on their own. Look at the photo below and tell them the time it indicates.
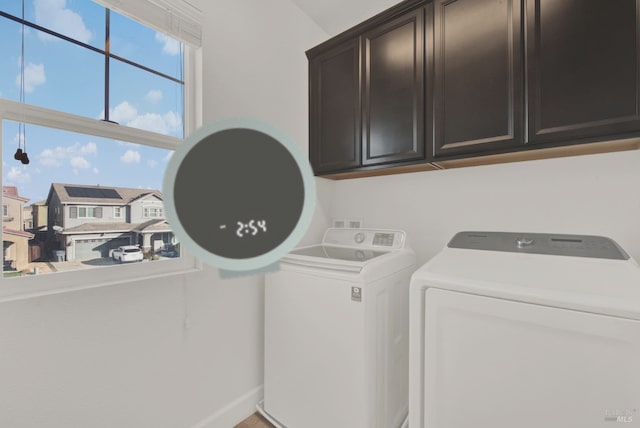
2:54
